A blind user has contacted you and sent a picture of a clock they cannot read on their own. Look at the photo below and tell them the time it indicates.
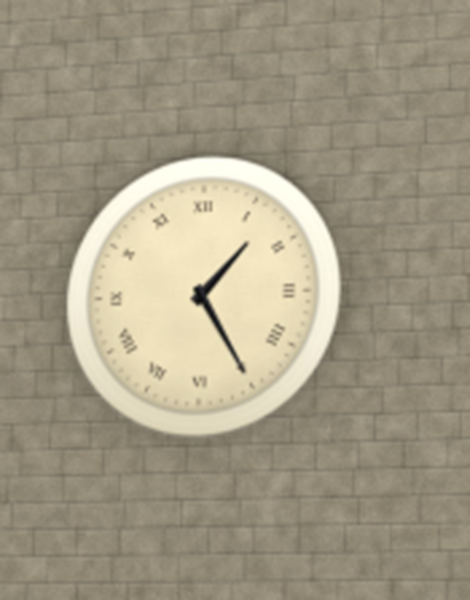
1:25
